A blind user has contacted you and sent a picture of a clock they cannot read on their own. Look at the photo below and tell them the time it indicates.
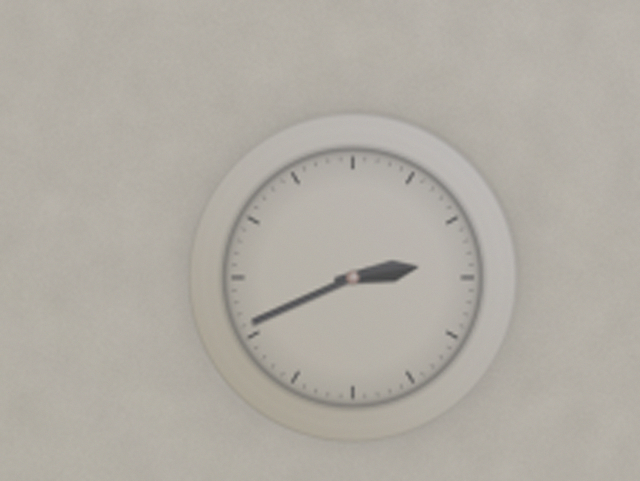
2:41
